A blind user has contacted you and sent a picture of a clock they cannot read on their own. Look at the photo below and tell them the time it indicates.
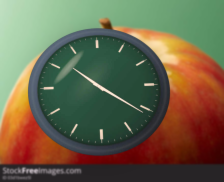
10:21
